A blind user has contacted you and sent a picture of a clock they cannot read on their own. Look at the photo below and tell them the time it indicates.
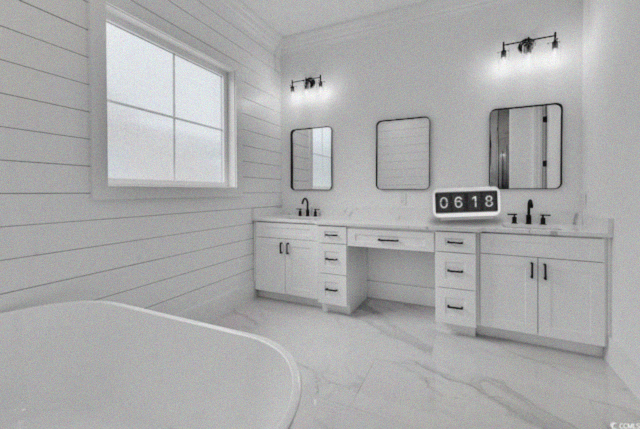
6:18
